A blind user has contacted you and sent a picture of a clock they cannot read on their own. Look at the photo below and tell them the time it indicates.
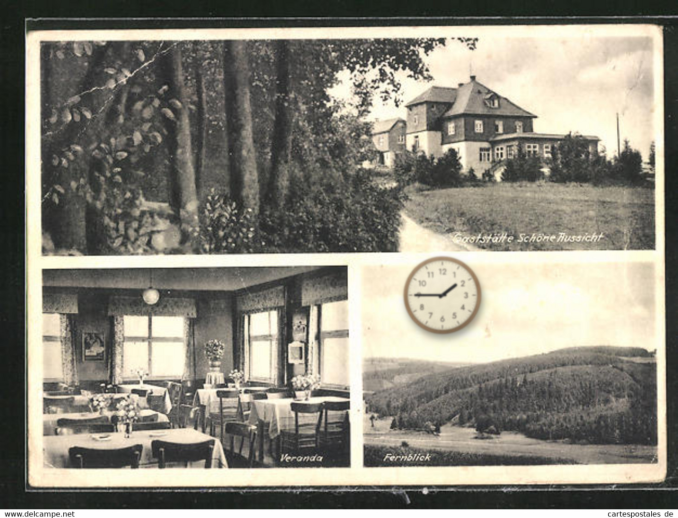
1:45
